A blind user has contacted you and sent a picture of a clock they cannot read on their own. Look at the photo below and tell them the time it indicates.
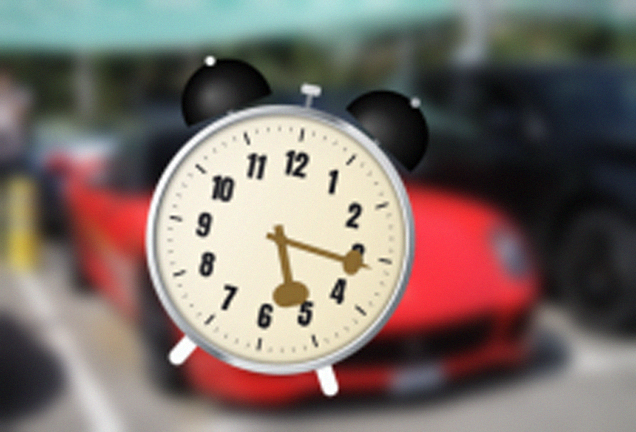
5:16
